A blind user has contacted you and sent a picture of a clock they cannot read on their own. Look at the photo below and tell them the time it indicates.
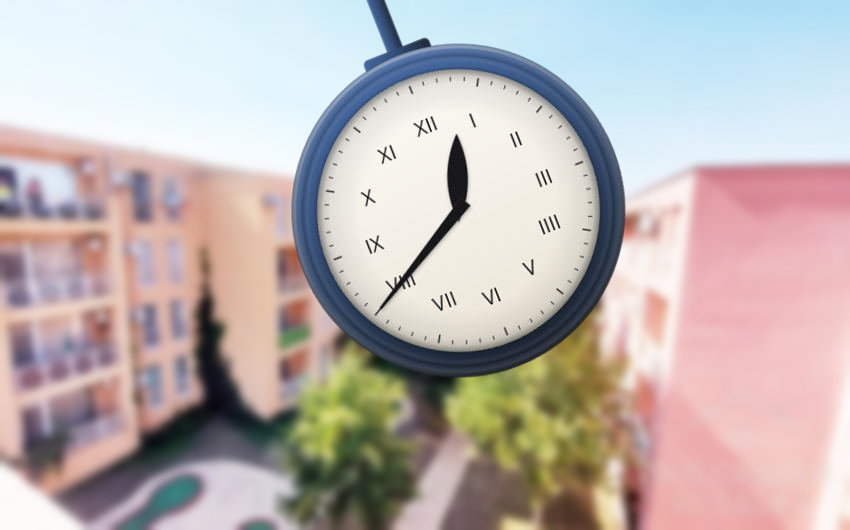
12:40
